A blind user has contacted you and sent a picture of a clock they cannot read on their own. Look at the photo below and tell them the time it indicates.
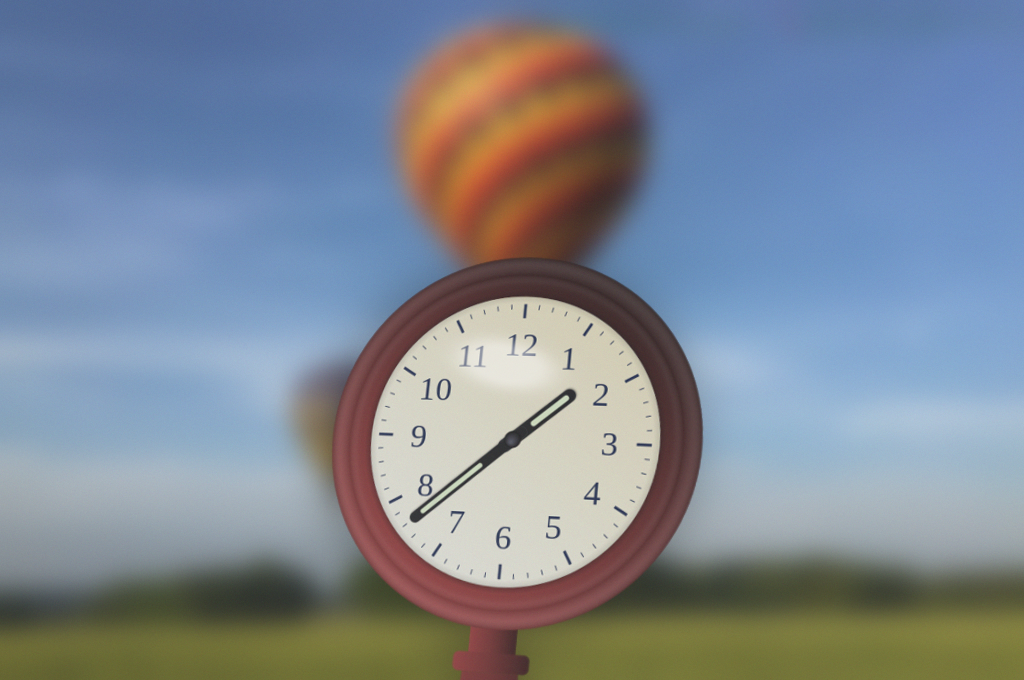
1:38
